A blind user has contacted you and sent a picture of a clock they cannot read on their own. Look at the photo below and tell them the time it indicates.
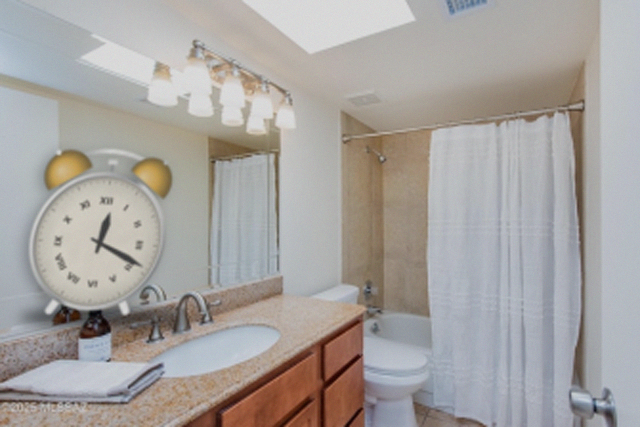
12:19
